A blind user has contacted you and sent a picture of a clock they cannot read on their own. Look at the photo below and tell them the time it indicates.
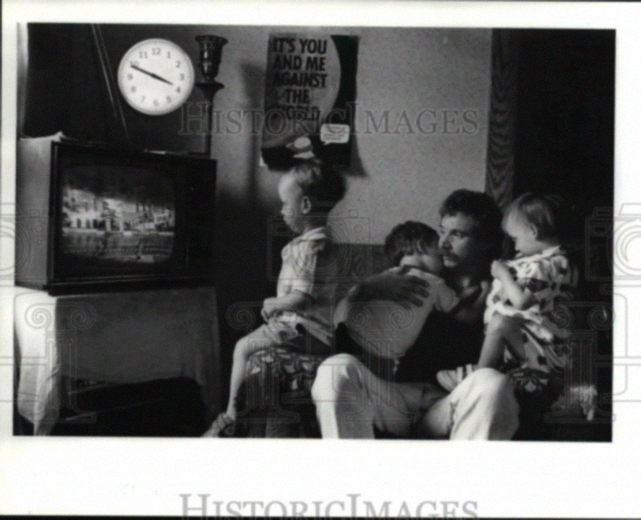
3:49
